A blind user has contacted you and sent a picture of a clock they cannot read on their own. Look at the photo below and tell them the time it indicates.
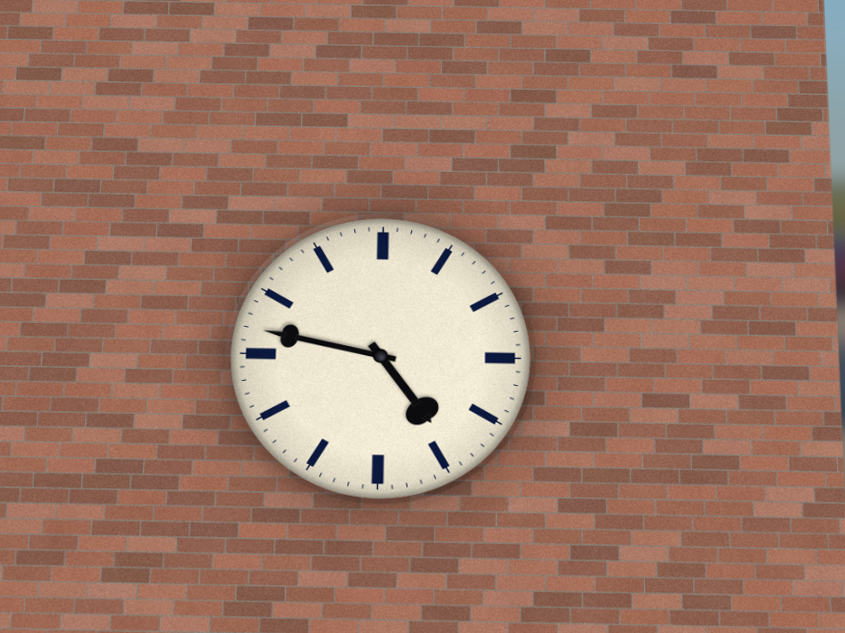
4:47
